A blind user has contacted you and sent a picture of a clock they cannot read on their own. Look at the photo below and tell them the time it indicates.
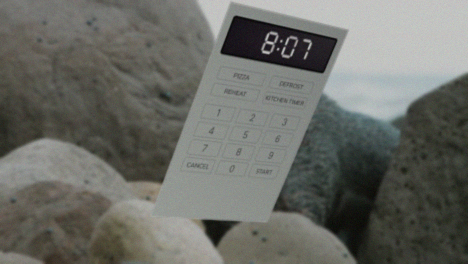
8:07
